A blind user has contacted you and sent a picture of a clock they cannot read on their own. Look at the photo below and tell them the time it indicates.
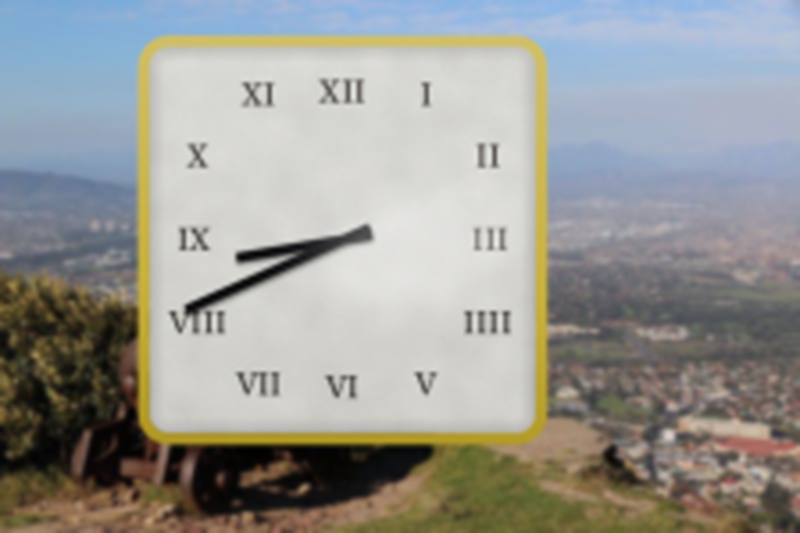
8:41
